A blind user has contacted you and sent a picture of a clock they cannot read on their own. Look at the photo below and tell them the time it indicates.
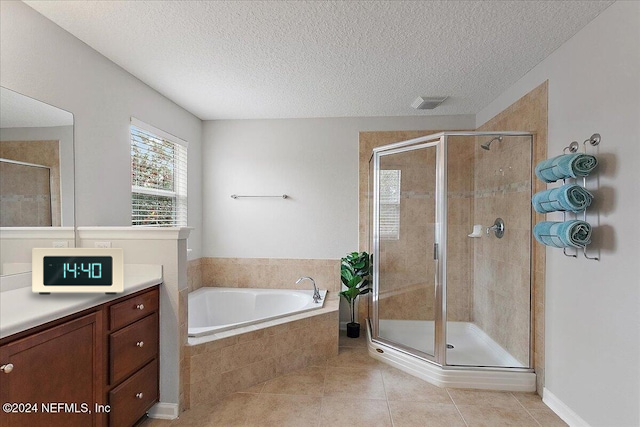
14:40
